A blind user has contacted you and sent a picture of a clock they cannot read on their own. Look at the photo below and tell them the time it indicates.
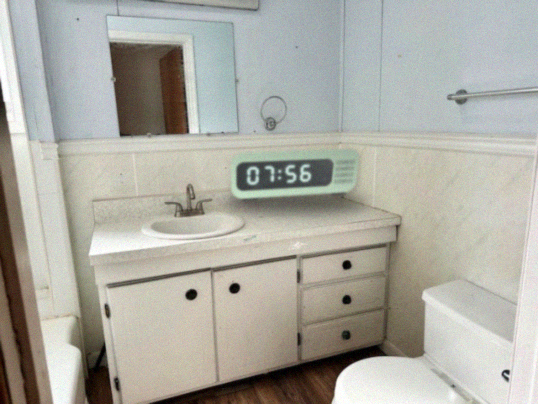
7:56
